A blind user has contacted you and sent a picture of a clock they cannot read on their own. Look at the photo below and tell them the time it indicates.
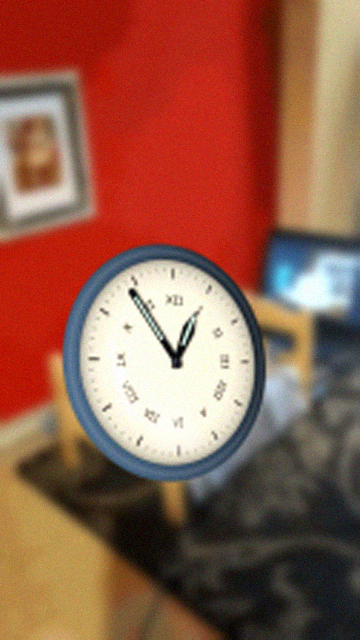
12:54
